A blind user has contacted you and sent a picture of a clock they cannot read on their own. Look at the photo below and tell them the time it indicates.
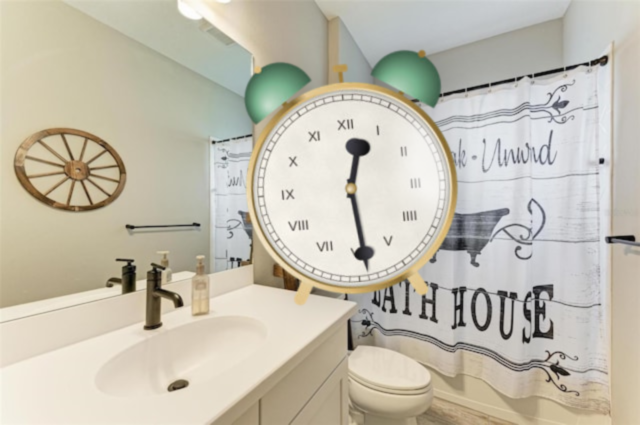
12:29
